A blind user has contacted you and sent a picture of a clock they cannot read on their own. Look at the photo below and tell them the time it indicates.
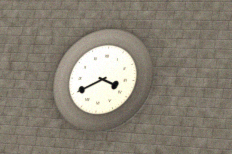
3:40
